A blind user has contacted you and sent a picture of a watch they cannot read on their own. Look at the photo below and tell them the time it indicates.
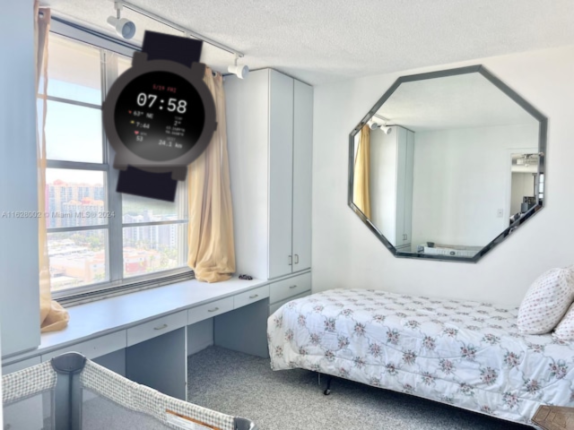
7:58
